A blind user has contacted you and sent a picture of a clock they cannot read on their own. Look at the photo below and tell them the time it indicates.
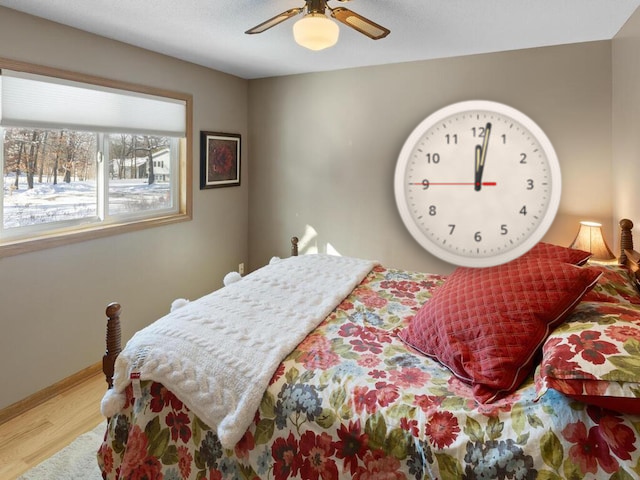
12:01:45
